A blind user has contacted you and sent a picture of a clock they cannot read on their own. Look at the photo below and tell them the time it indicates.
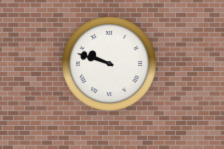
9:48
